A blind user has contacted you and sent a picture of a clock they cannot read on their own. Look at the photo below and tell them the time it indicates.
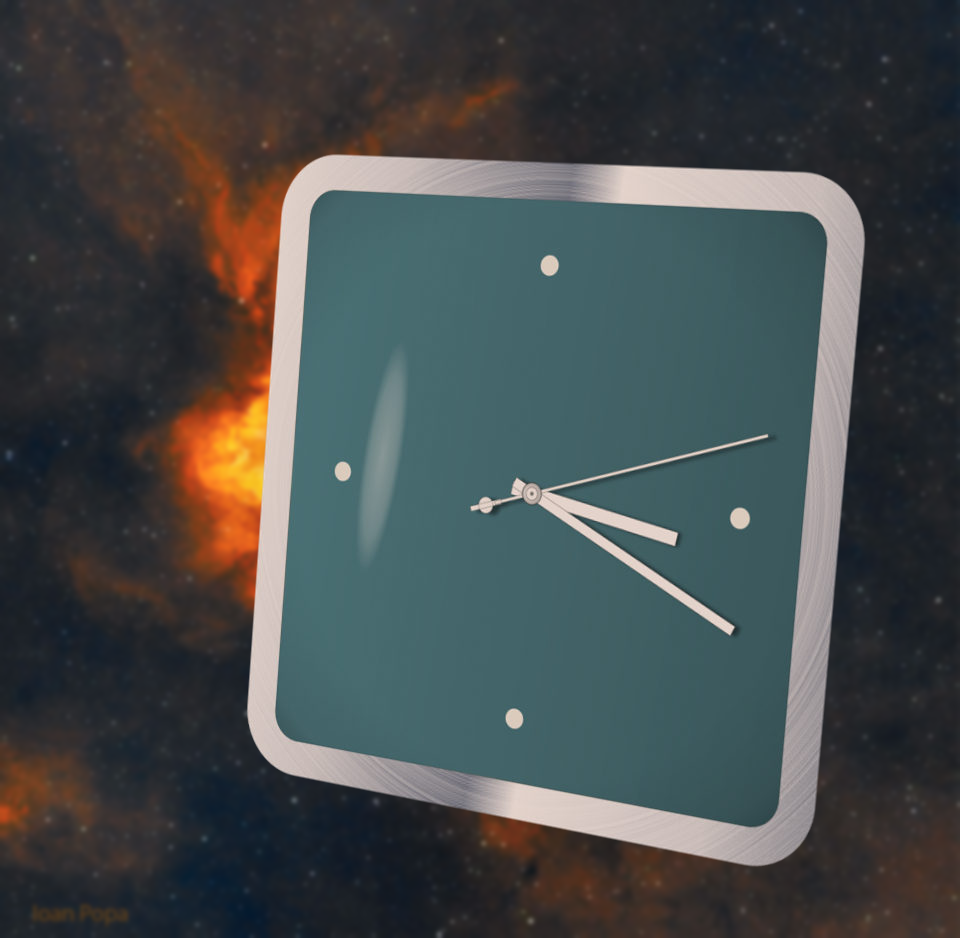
3:19:12
